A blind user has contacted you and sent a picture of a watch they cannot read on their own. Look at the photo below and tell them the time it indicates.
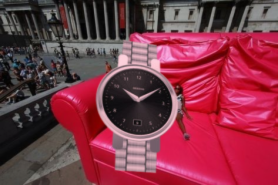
10:09
